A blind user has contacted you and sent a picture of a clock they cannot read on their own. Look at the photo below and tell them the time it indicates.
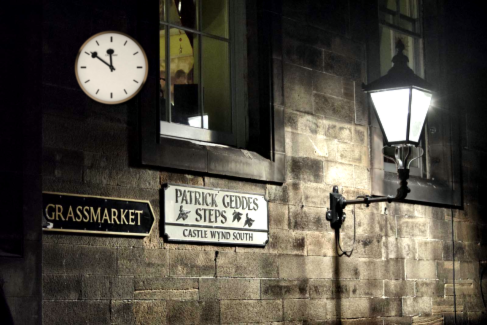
11:51
